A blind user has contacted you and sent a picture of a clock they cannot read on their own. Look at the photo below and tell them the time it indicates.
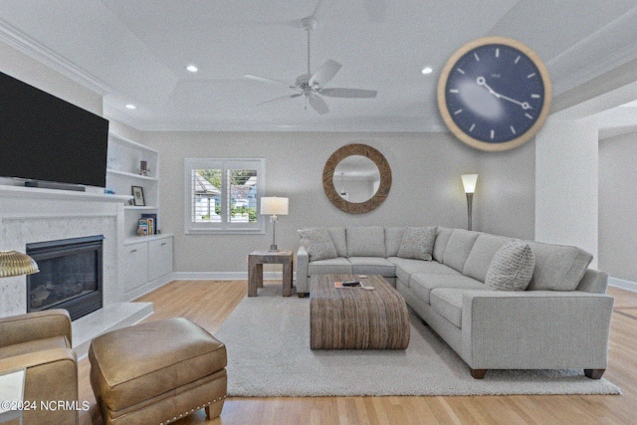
10:18
